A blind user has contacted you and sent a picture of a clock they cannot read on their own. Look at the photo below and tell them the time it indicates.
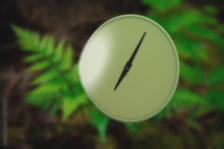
7:05
